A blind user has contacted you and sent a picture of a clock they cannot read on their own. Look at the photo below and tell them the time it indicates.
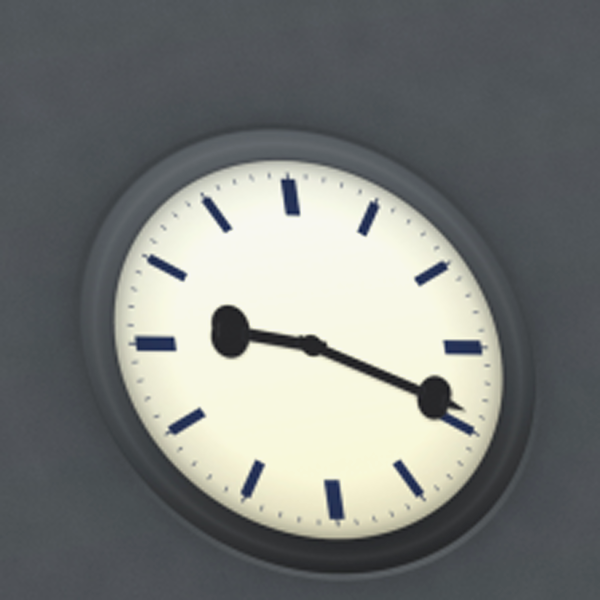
9:19
